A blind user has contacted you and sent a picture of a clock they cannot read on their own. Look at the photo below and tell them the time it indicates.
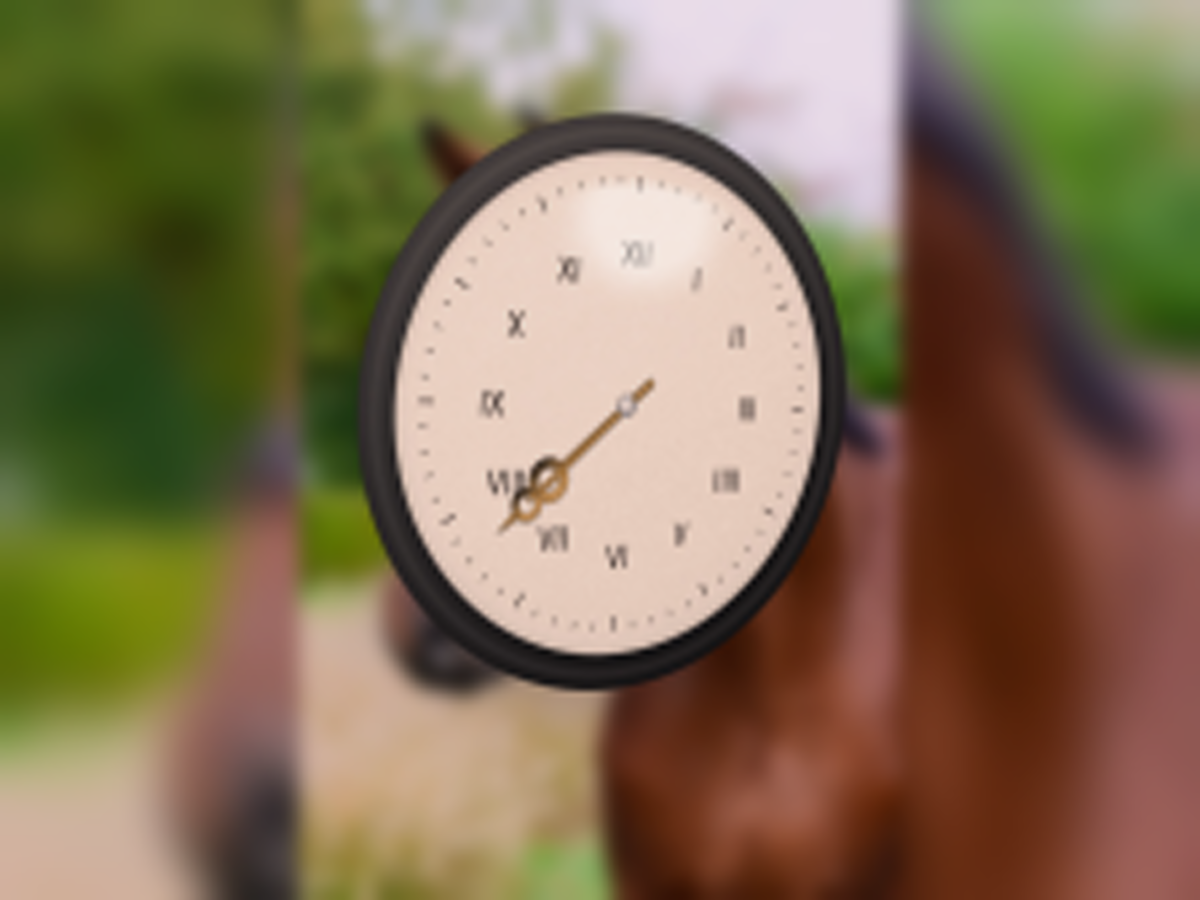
7:38
